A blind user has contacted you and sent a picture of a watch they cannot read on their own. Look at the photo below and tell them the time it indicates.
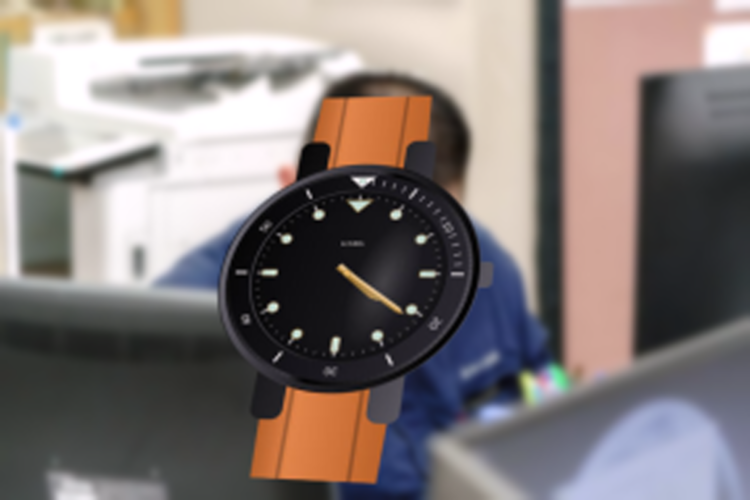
4:21
